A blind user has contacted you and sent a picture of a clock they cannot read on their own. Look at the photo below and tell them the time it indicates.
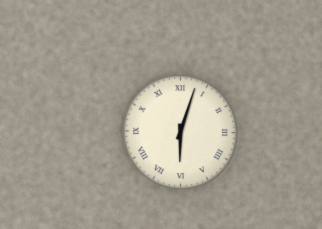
6:03
